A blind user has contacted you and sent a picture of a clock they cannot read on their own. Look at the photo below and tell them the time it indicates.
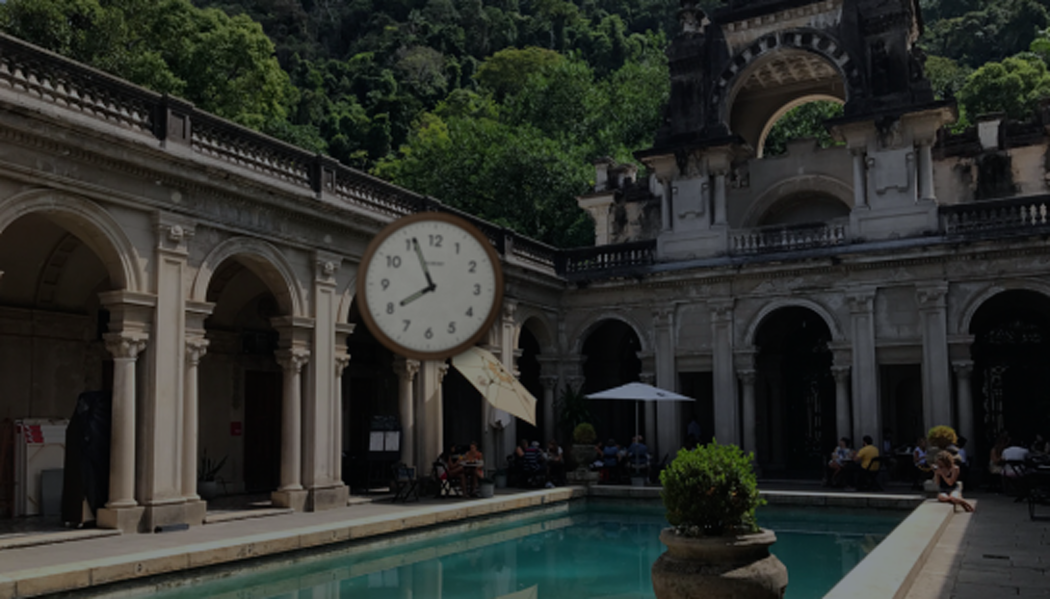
7:56
